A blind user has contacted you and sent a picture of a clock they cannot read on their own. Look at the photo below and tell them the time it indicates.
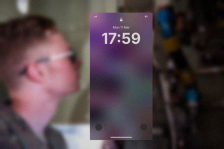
17:59
